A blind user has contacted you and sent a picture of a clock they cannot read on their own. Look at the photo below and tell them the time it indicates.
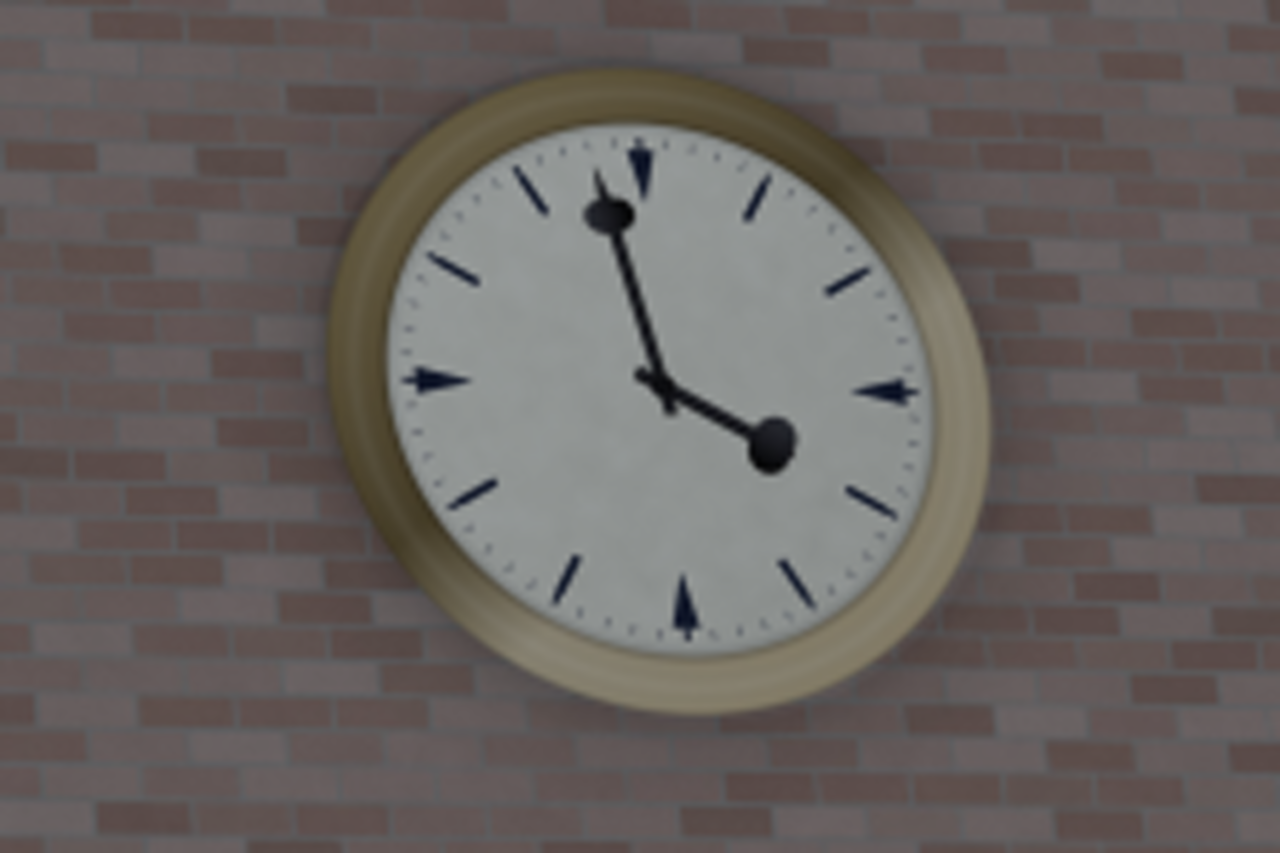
3:58
